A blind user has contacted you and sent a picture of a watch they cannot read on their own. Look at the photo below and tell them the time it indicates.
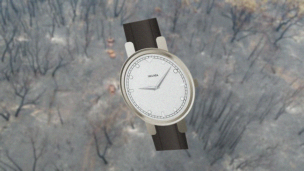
9:08
